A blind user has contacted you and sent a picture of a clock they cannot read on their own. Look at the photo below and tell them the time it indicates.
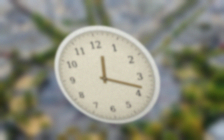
12:18
